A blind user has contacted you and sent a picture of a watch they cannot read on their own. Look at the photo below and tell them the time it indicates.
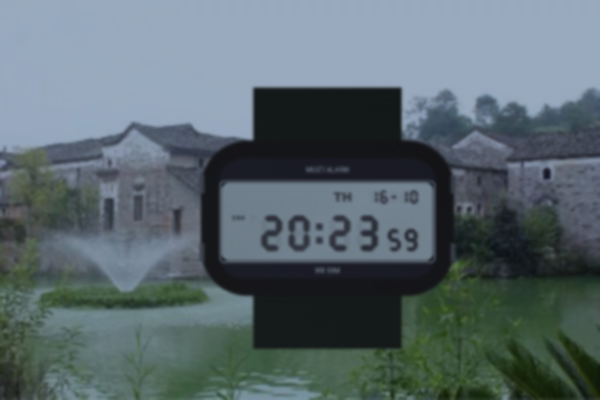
20:23:59
